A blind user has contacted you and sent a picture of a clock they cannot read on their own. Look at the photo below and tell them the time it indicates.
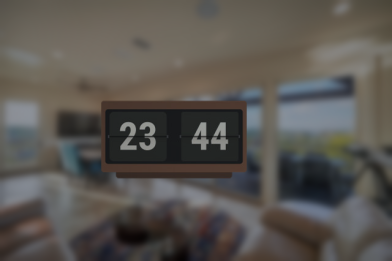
23:44
